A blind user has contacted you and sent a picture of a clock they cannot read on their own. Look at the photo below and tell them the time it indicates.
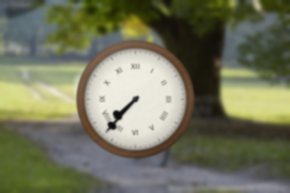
7:37
